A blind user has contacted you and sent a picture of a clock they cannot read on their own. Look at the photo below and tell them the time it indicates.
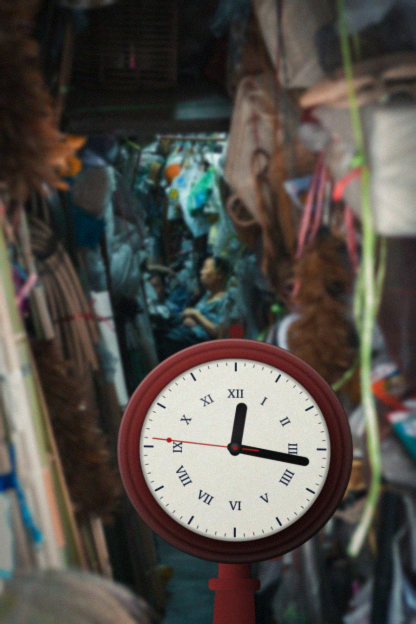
12:16:46
